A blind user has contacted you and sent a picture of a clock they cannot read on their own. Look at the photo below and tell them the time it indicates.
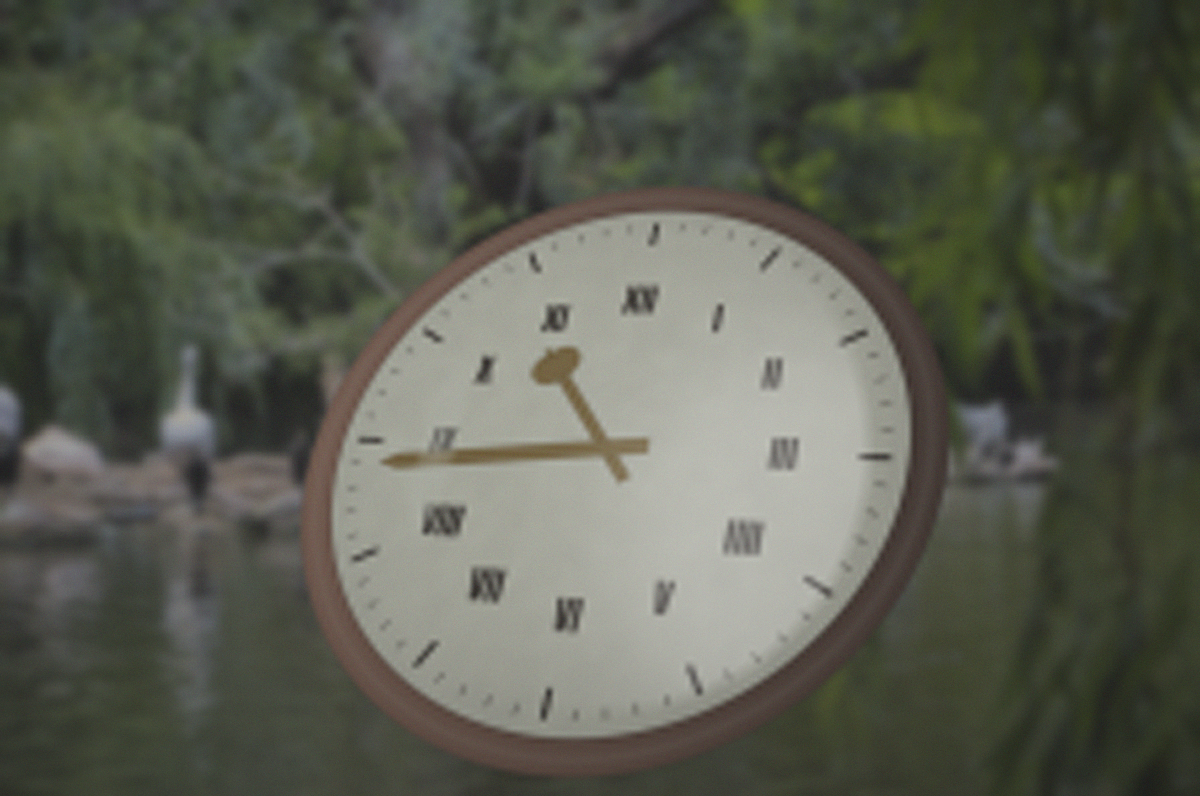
10:44
